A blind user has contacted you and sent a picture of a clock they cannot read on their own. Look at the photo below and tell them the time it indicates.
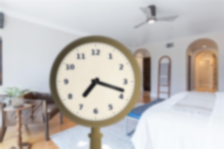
7:18
